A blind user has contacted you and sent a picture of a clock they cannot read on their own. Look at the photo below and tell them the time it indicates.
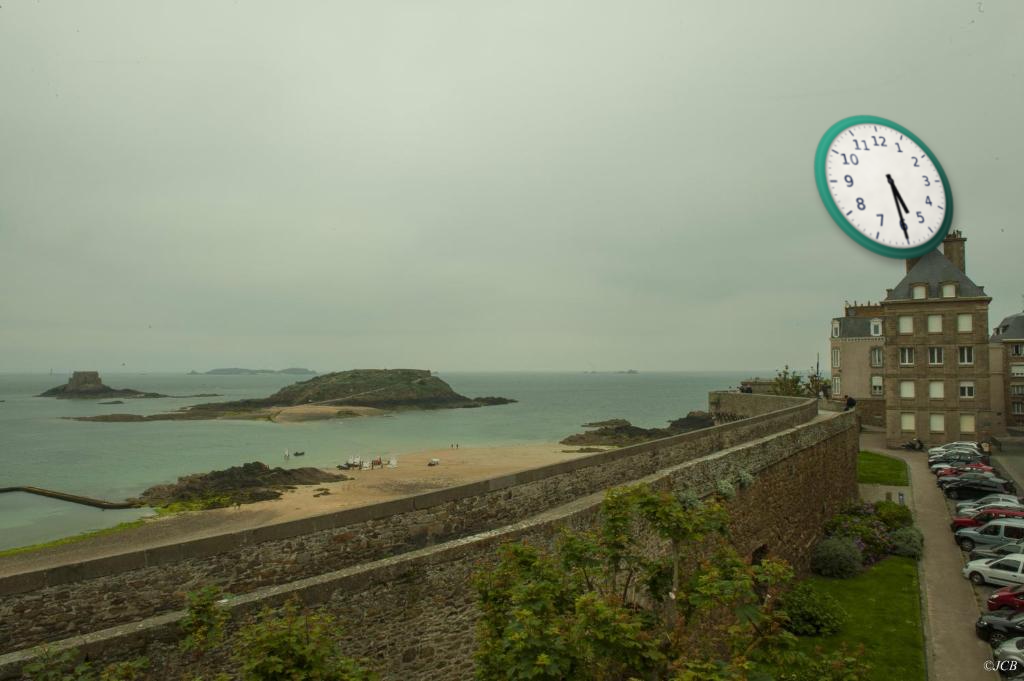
5:30
